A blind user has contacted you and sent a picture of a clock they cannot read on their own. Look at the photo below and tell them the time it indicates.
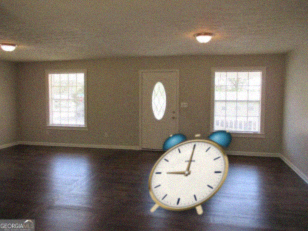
9:00
